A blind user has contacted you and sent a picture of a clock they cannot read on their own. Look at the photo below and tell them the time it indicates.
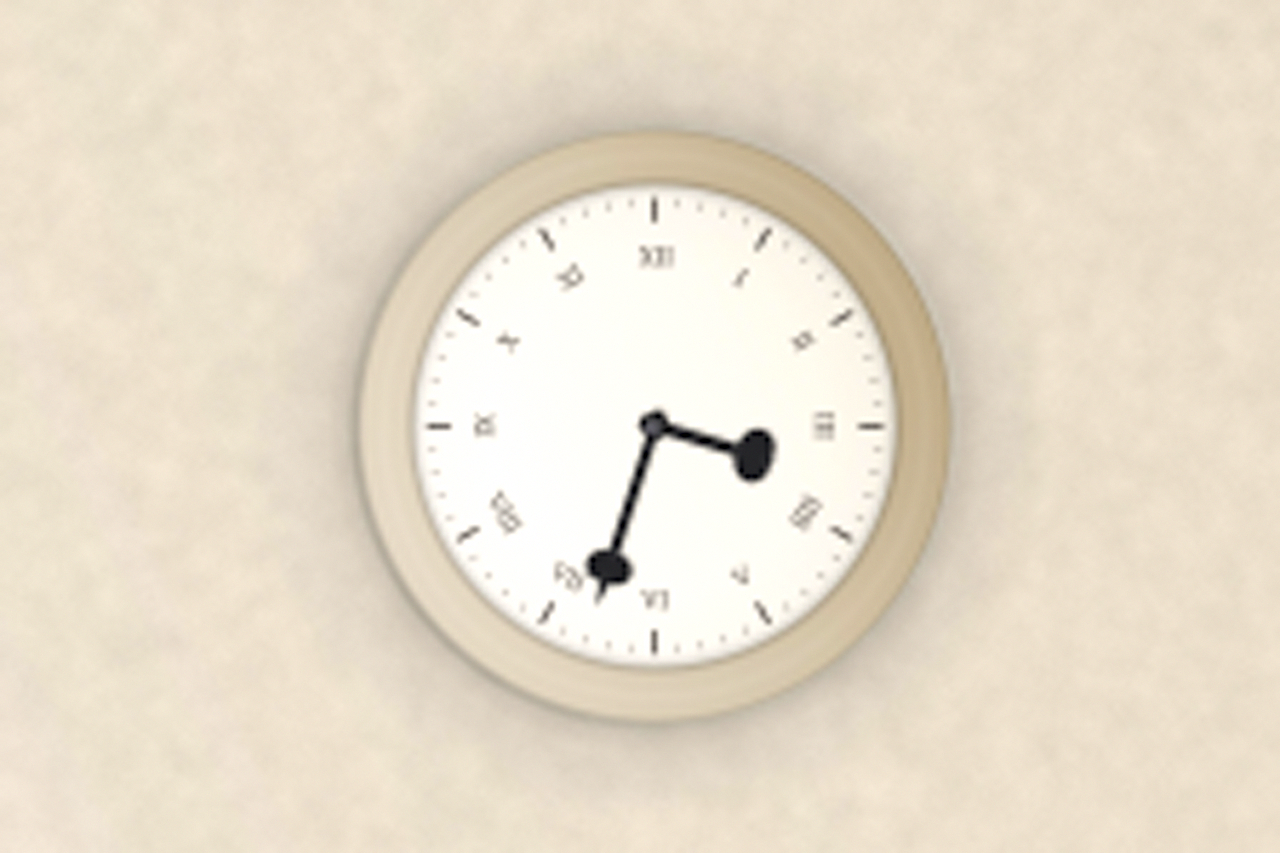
3:33
